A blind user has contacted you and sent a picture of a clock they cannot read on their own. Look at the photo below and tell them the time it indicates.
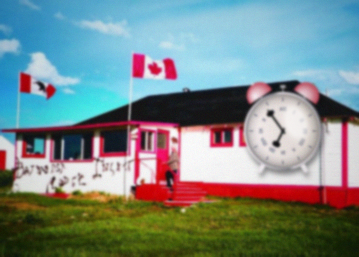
6:54
